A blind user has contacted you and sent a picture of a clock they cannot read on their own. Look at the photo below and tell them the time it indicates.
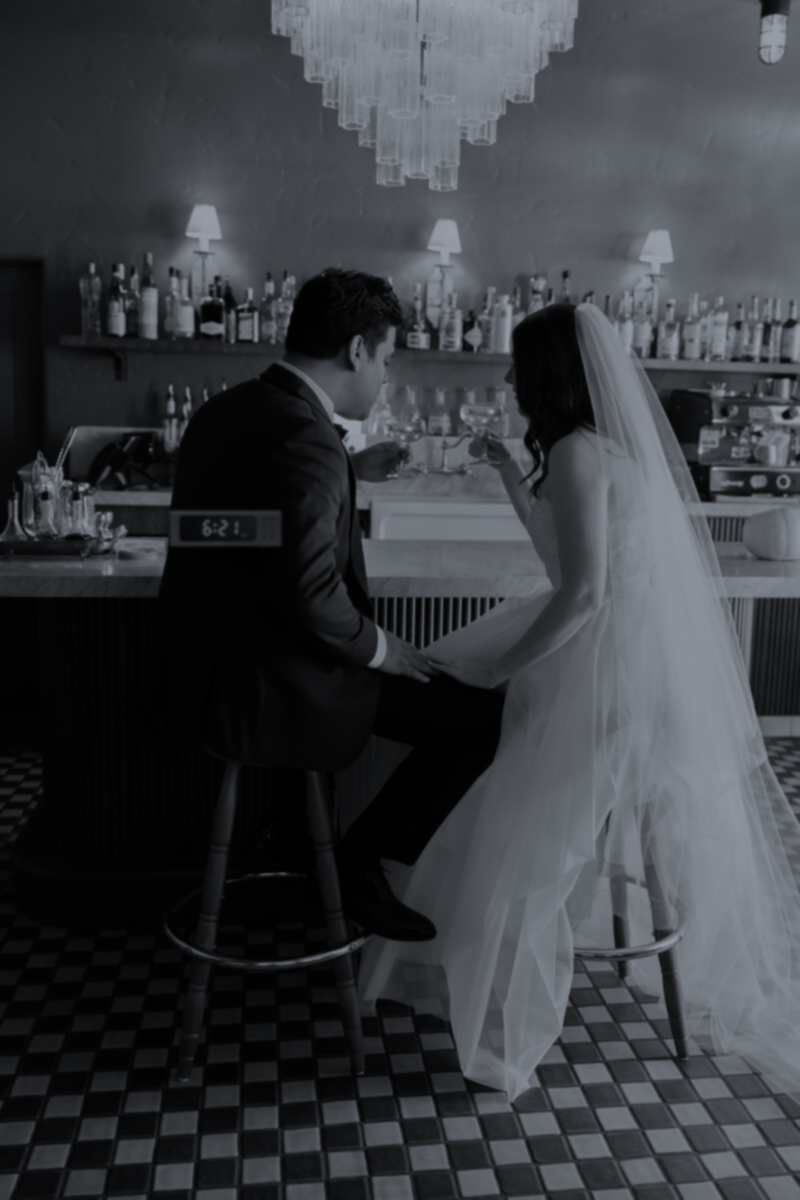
6:21
